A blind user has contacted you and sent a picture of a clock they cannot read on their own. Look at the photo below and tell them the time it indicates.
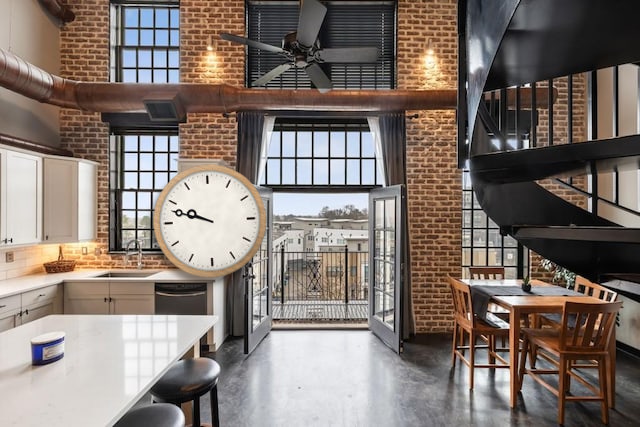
9:48
